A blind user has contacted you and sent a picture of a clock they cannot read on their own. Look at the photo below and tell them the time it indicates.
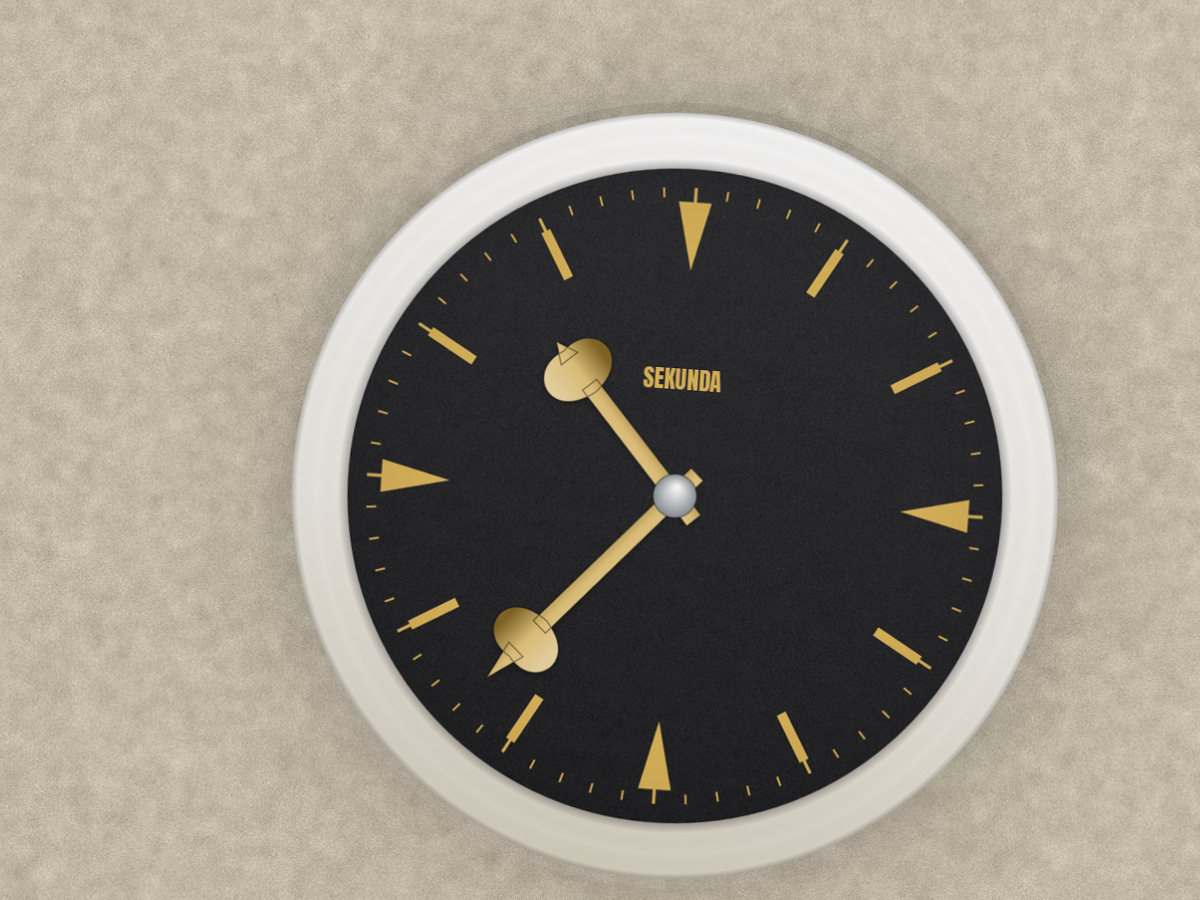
10:37
